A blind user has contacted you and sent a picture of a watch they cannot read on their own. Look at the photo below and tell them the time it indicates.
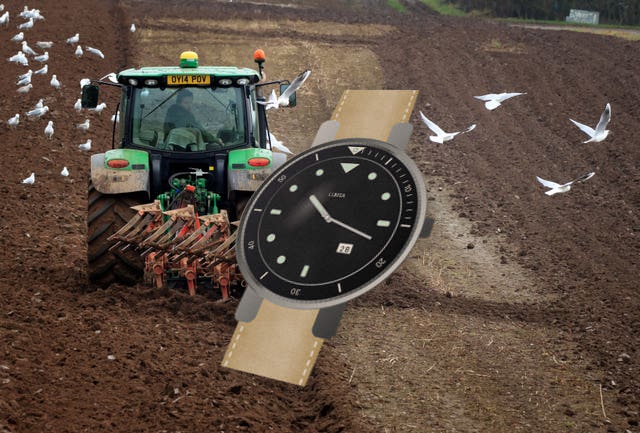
10:18
